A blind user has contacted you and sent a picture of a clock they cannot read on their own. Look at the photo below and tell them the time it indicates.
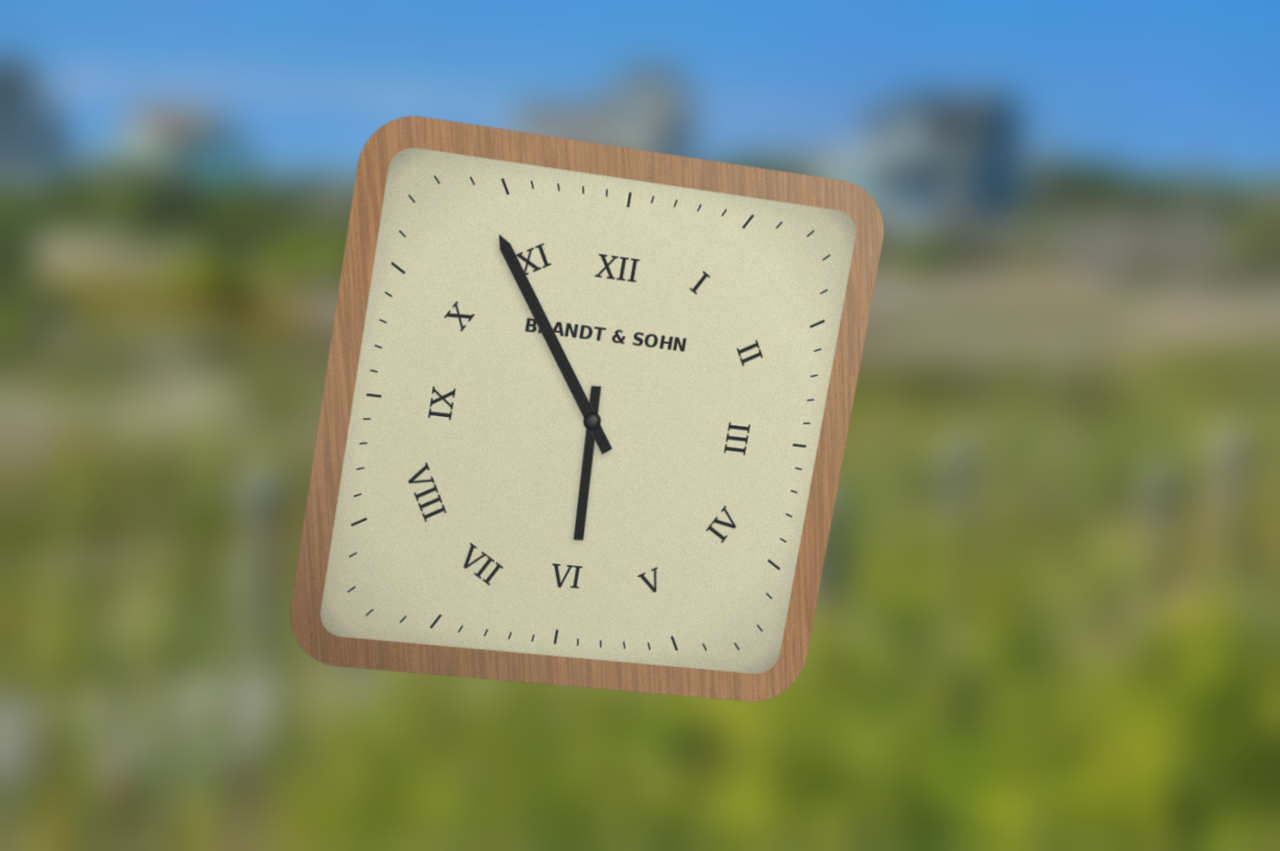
5:54
